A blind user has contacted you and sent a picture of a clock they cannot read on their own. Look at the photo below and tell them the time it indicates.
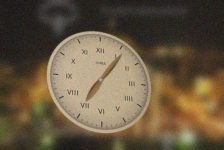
7:06
